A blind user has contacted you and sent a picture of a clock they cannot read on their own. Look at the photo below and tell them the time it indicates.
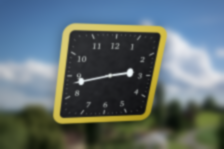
2:43
